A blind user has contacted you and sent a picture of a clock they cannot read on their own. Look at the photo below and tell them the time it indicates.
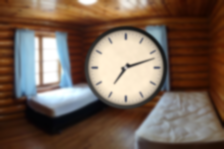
7:12
